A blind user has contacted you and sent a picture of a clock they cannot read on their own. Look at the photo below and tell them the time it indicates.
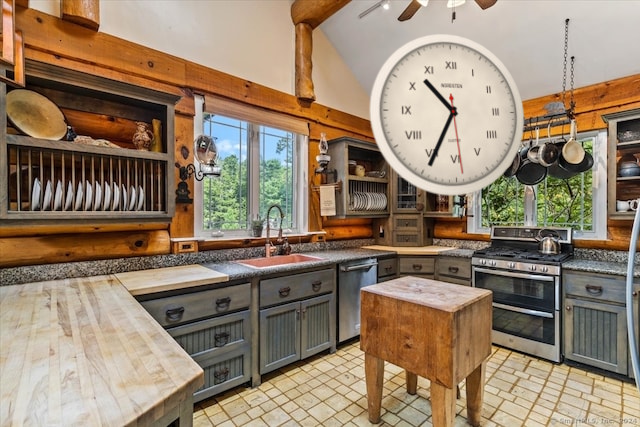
10:34:29
